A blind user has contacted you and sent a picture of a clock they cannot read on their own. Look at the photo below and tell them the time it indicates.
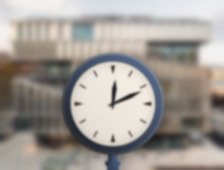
12:11
